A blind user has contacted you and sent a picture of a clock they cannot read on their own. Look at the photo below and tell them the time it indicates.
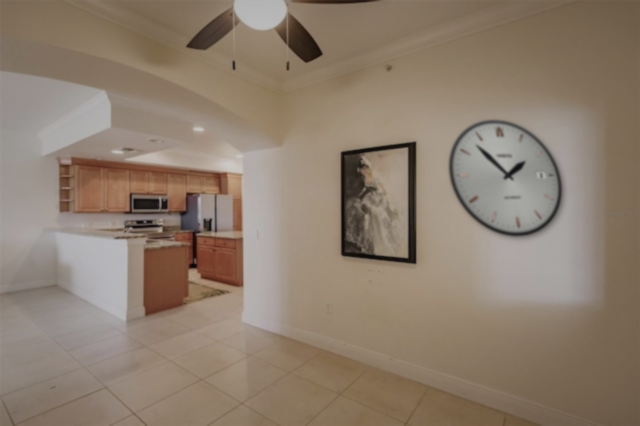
1:53
